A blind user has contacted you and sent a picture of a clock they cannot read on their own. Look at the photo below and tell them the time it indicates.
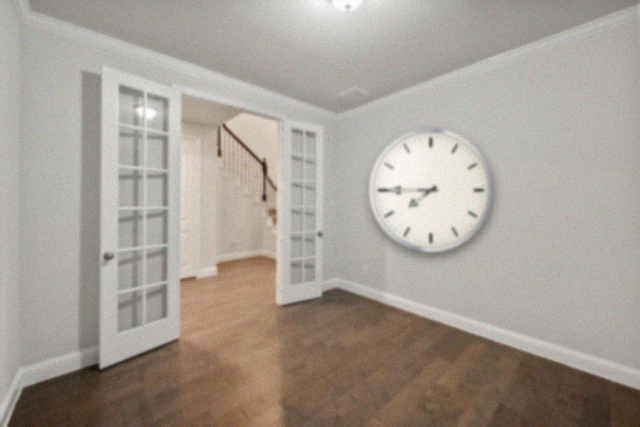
7:45
